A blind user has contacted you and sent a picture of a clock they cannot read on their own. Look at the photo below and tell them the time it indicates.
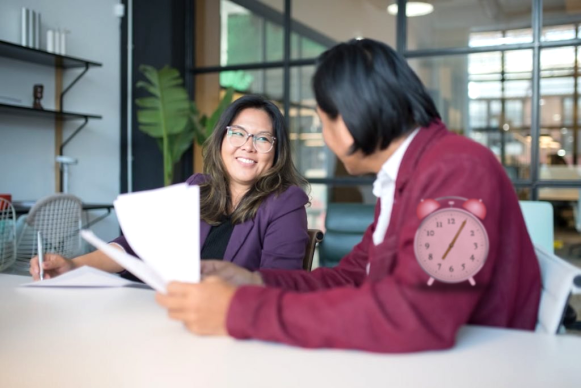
7:05
